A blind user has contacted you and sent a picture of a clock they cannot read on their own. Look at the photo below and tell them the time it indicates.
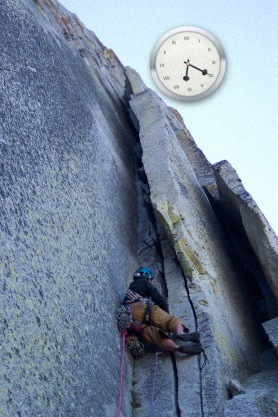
6:20
